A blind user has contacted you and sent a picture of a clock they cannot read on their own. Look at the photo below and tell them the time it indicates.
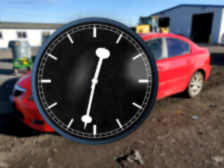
12:32
